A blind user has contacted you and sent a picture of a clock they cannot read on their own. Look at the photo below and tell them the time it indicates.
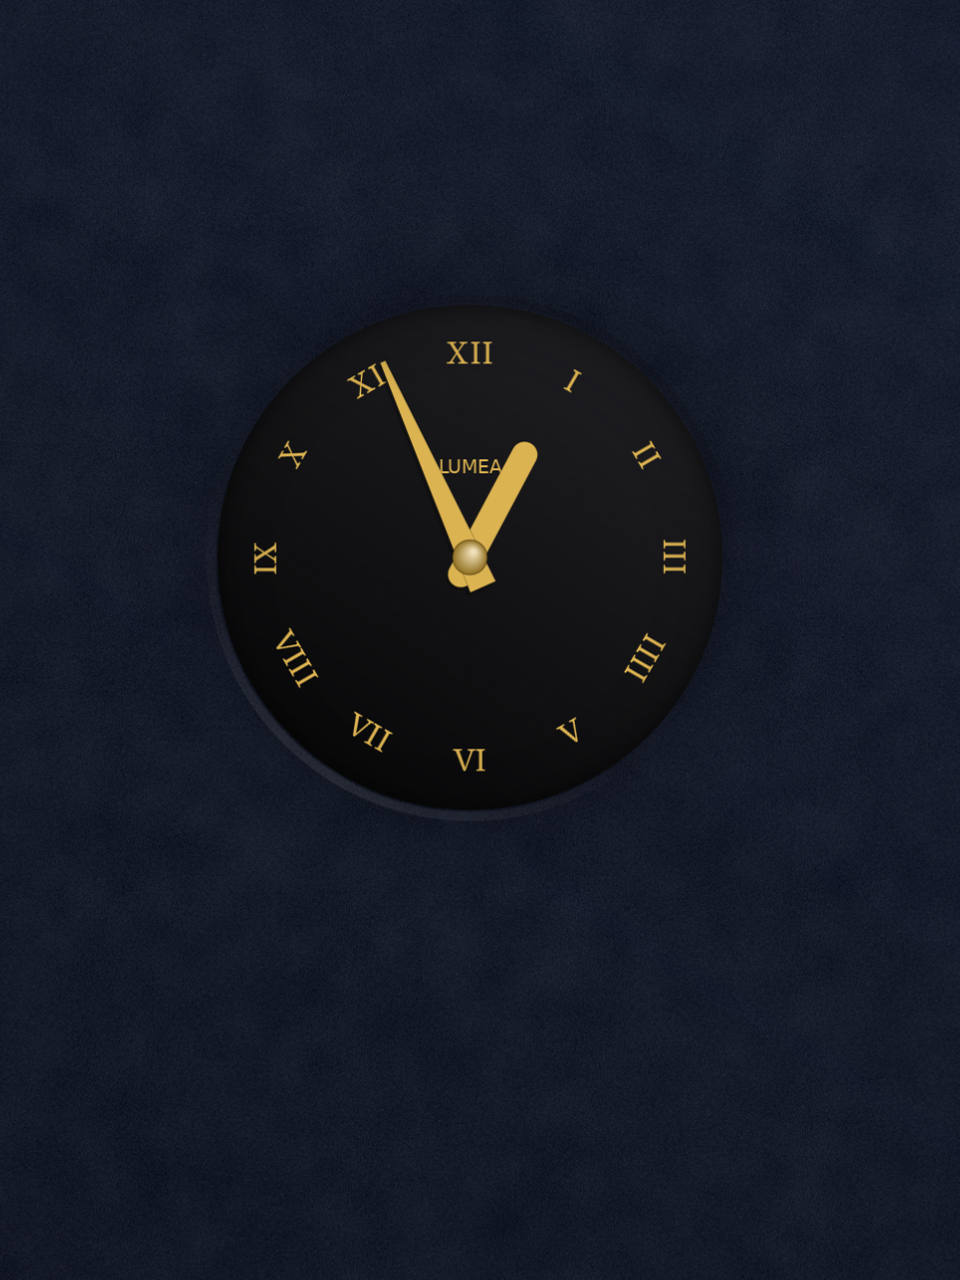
12:56
